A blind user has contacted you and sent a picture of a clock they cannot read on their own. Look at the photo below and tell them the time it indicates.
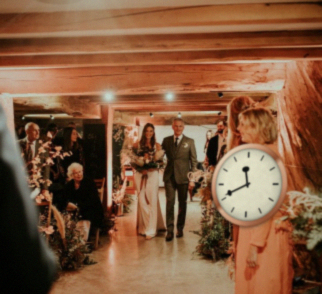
11:41
